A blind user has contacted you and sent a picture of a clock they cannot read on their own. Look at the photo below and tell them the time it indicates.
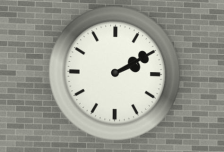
2:10
